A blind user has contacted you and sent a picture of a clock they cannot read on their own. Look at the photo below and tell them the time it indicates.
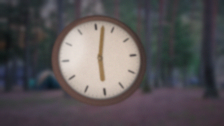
6:02
